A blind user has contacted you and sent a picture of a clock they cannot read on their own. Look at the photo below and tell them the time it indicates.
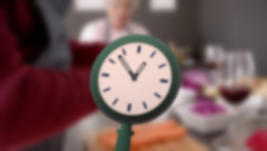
12:53
